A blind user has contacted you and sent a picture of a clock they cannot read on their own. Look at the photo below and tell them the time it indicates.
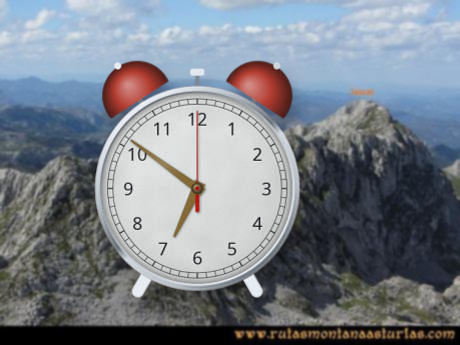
6:51:00
